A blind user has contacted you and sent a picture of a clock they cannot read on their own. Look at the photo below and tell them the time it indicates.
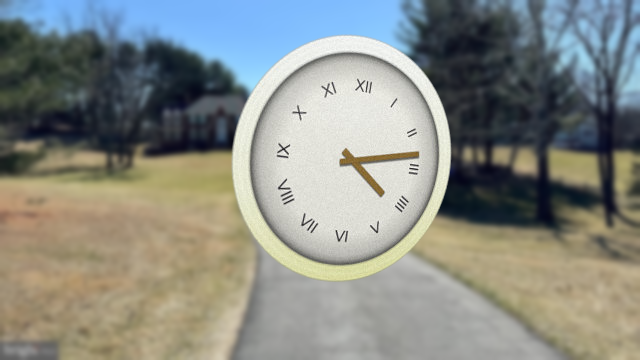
4:13
